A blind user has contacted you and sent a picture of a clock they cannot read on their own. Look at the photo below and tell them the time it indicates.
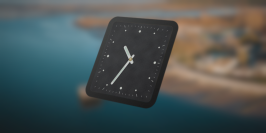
10:34
